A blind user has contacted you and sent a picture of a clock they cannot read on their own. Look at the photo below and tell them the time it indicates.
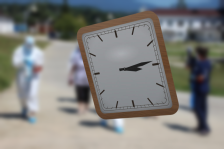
3:14
